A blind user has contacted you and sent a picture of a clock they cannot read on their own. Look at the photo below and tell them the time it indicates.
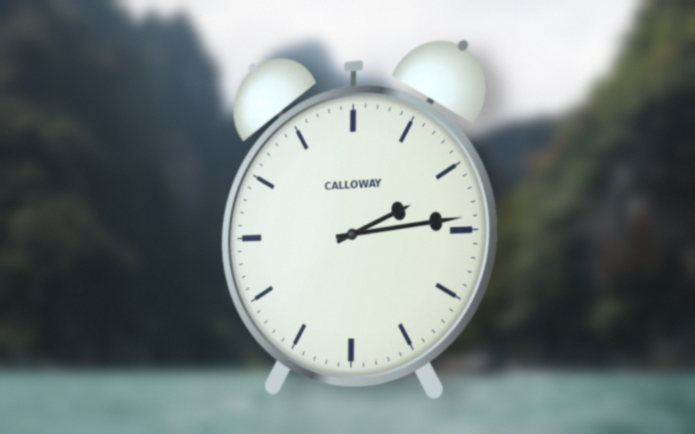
2:14
